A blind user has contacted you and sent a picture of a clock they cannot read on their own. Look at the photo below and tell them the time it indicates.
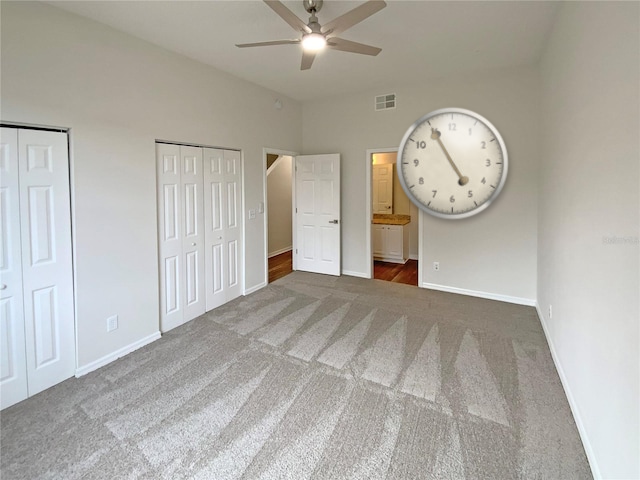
4:55
